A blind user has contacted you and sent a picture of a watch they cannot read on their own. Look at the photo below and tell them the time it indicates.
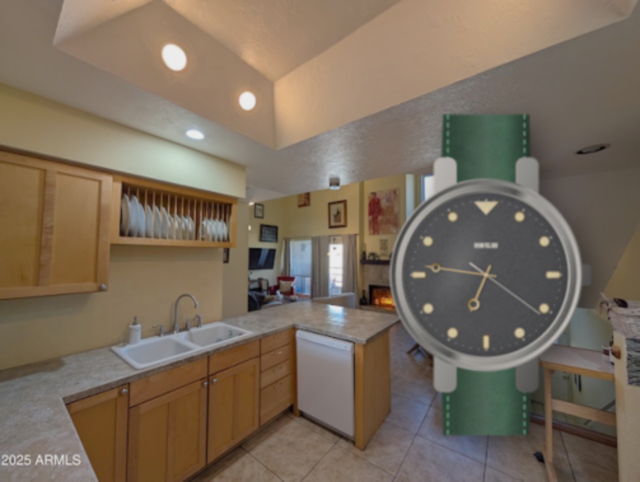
6:46:21
